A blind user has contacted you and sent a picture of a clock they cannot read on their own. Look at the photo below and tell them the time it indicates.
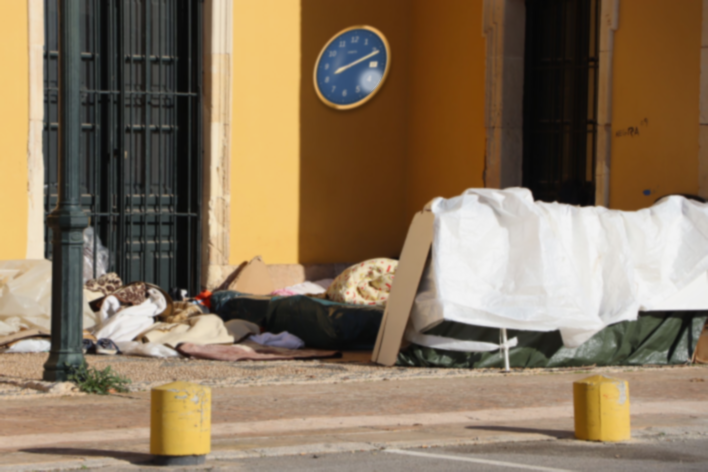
8:11
